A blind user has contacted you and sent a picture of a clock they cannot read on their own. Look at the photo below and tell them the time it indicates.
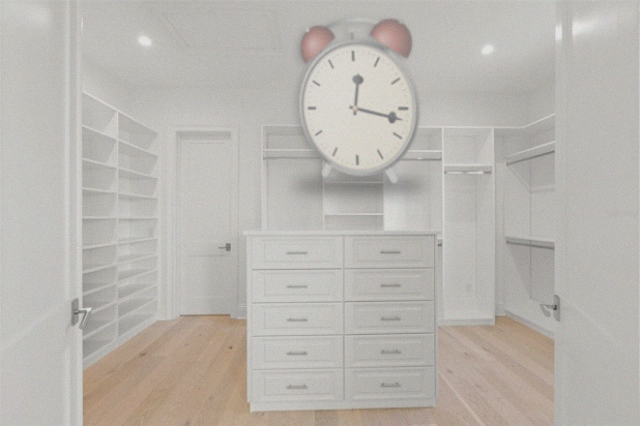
12:17
